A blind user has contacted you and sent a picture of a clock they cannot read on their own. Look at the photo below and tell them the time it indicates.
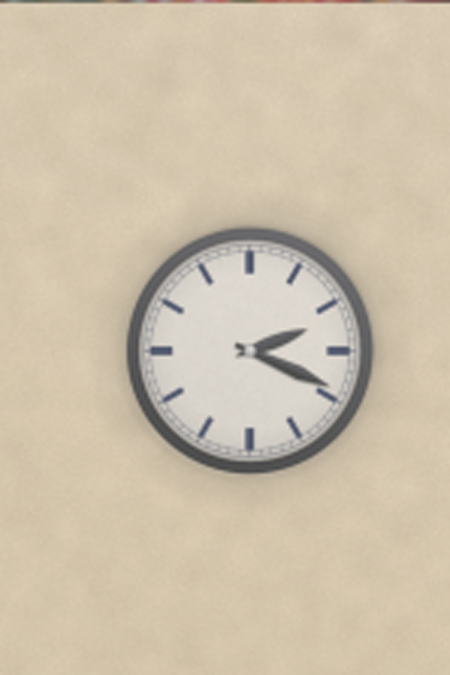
2:19
